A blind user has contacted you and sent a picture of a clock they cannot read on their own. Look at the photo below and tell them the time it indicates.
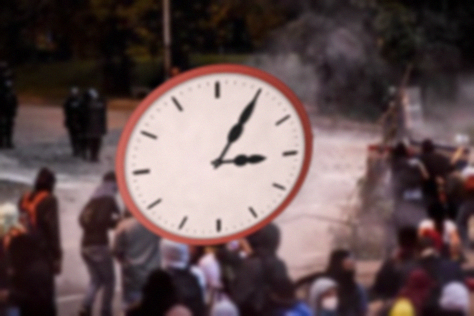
3:05
